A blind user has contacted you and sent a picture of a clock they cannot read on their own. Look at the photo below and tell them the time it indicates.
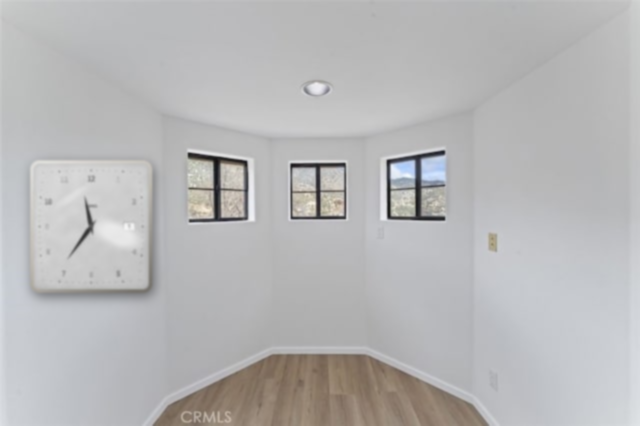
11:36
